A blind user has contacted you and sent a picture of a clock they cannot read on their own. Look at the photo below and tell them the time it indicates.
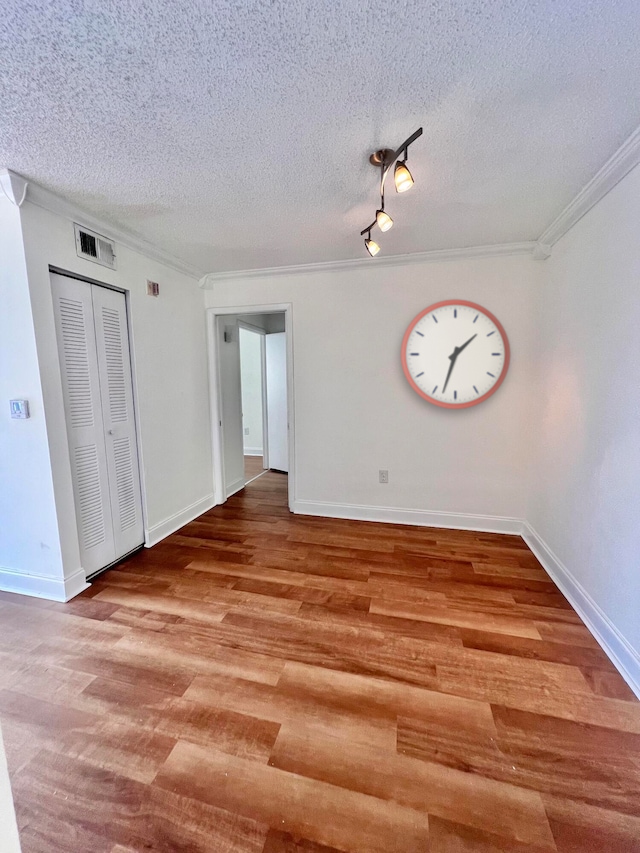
1:33
